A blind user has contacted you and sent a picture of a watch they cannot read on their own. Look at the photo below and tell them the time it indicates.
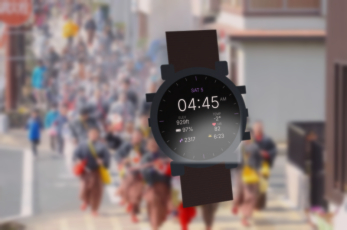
4:45
